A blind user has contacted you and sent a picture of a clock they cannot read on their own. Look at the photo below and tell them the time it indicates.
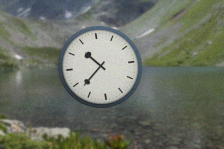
10:38
